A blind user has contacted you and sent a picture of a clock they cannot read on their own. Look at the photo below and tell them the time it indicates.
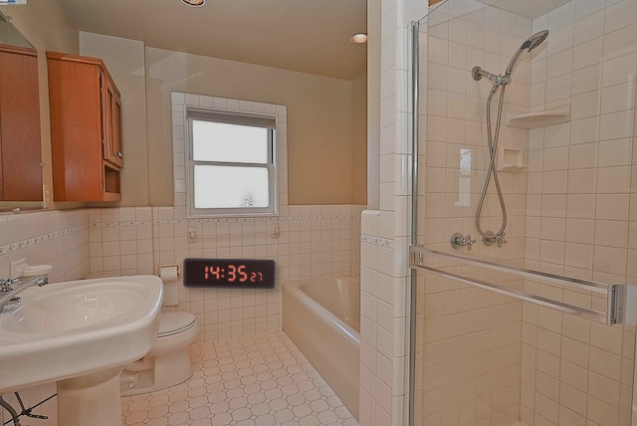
14:35:27
